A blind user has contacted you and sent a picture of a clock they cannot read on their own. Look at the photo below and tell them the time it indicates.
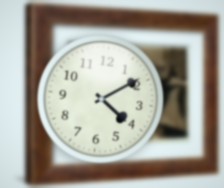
4:09
